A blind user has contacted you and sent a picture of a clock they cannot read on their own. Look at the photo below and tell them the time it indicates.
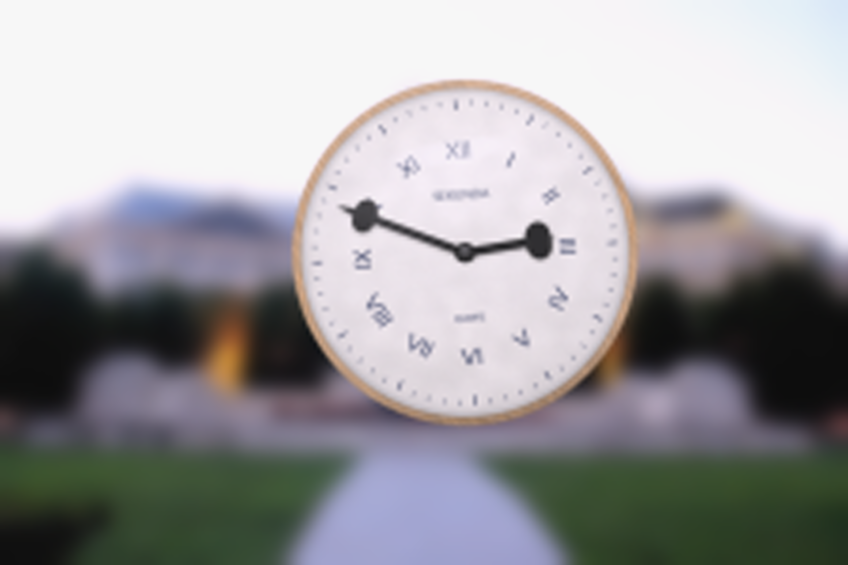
2:49
